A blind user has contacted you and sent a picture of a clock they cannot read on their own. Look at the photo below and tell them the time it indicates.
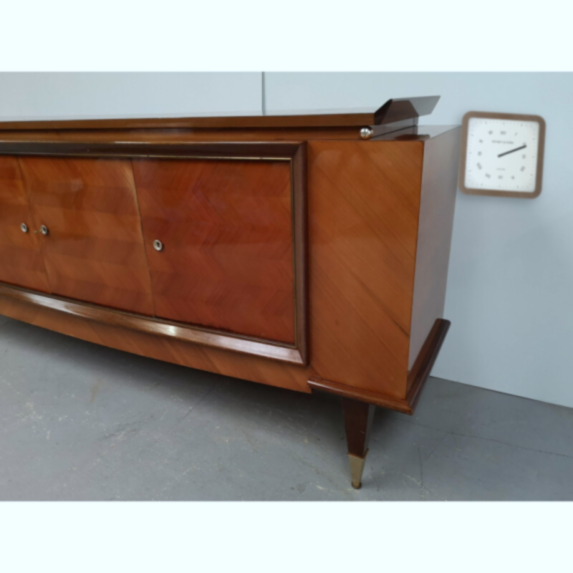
2:11
